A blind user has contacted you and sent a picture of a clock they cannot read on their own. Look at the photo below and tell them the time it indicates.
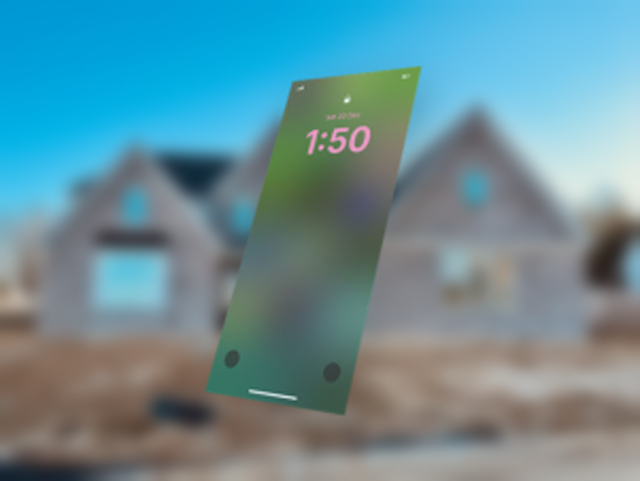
1:50
